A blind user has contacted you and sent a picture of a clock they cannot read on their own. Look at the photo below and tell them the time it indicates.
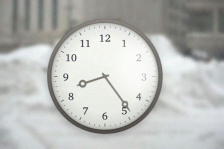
8:24
